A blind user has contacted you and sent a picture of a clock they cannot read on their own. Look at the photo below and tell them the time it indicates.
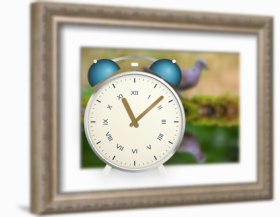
11:08
